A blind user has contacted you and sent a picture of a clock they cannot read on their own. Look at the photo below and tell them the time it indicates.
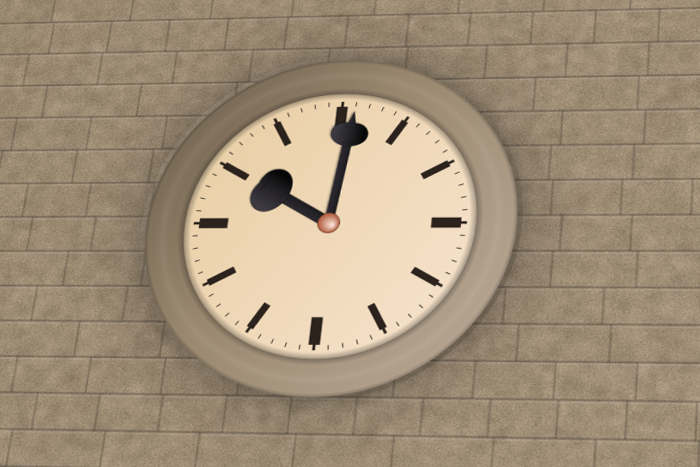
10:01
